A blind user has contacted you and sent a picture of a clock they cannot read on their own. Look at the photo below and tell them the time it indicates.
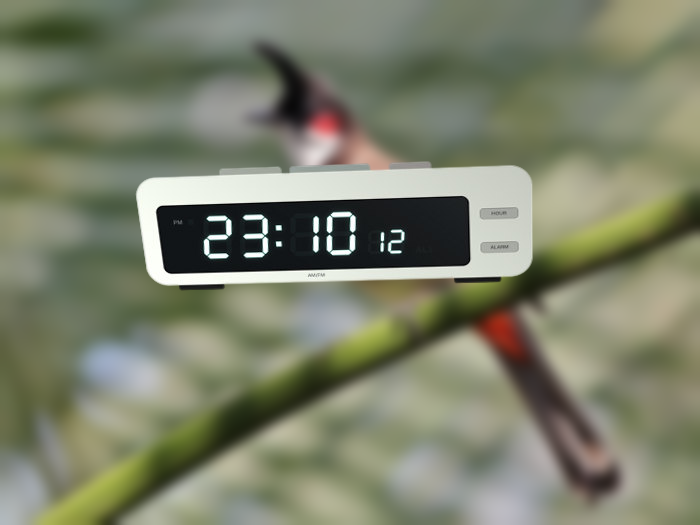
23:10:12
